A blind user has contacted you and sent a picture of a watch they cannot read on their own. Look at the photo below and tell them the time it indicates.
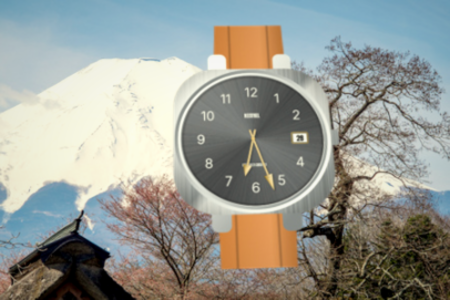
6:27
